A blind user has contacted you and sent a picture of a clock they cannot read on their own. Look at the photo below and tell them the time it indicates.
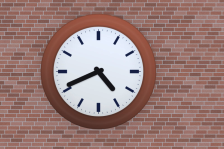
4:41
